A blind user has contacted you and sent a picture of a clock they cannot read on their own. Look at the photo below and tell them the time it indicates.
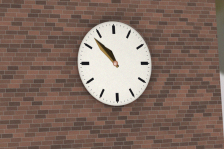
10:53
